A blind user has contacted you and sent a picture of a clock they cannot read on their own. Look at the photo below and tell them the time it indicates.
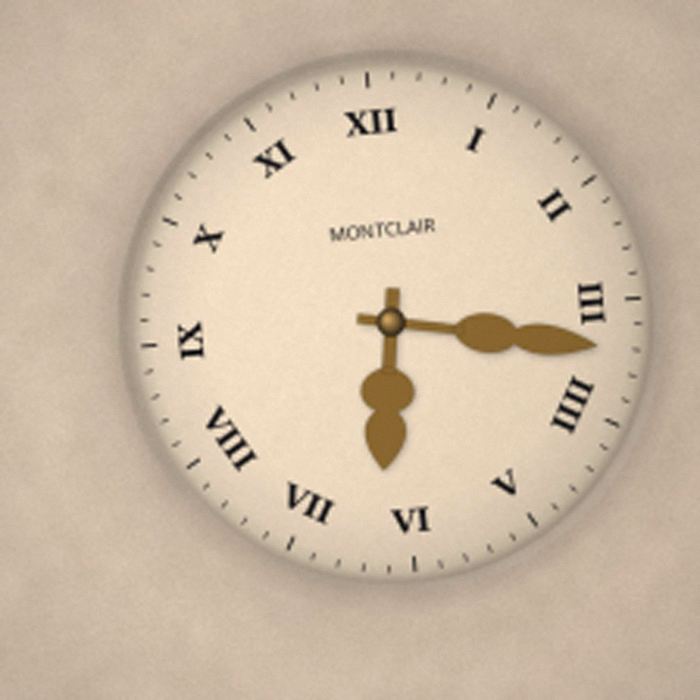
6:17
